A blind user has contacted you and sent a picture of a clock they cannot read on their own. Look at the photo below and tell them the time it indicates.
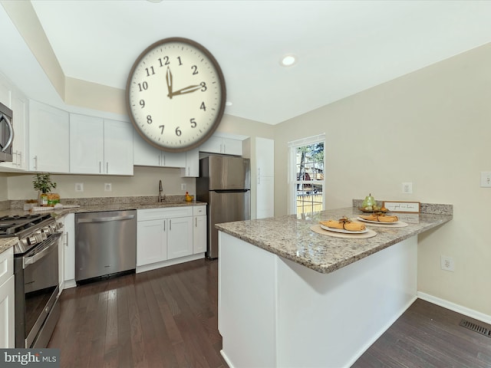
12:15
